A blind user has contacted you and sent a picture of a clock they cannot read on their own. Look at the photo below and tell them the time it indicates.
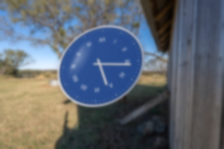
5:16
